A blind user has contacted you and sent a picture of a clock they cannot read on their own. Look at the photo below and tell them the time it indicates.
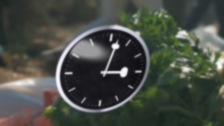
3:02
